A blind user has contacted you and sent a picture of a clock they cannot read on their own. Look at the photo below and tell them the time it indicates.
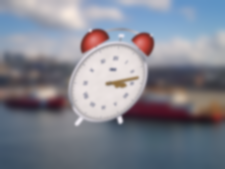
3:13
